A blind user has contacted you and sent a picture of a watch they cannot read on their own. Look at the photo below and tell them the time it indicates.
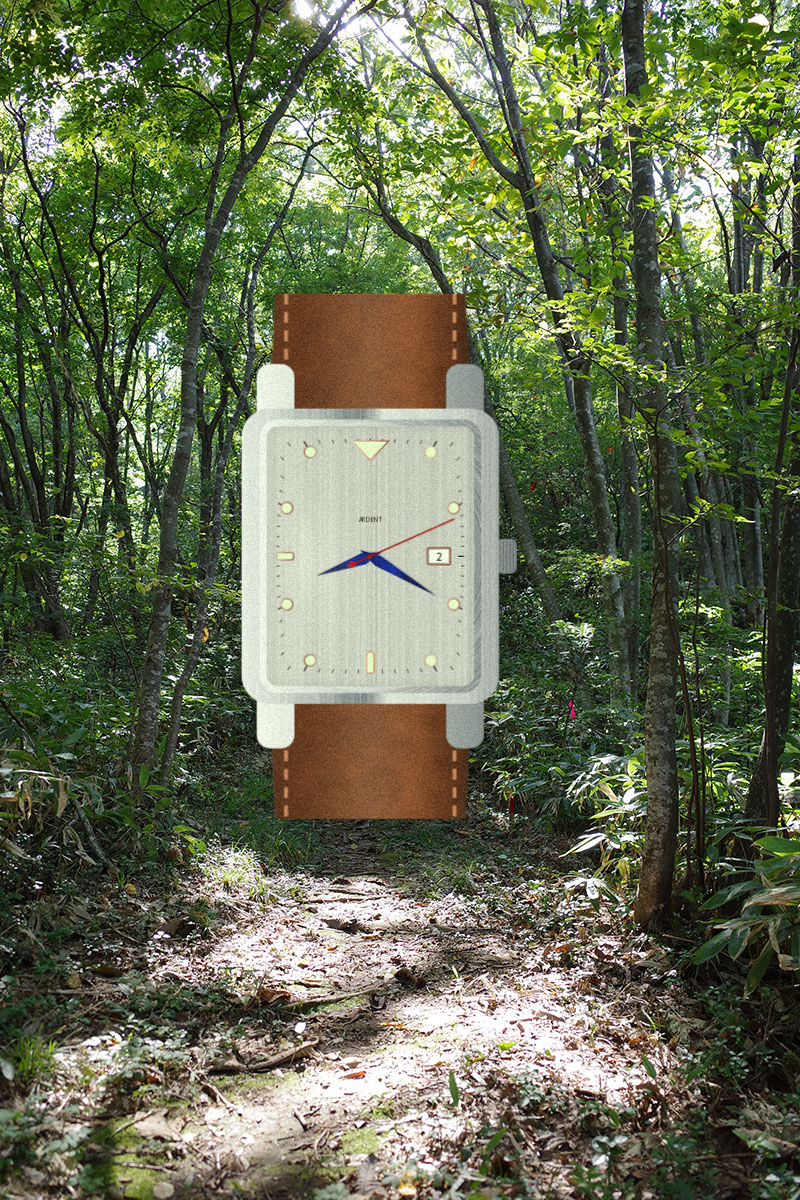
8:20:11
